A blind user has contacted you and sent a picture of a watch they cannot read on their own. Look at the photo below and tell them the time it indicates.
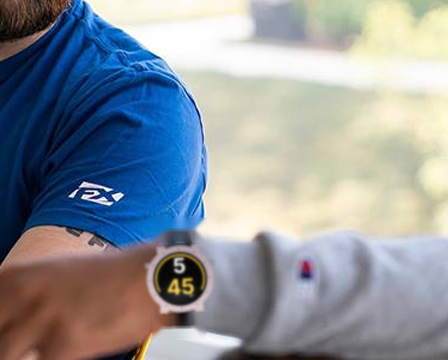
5:45
